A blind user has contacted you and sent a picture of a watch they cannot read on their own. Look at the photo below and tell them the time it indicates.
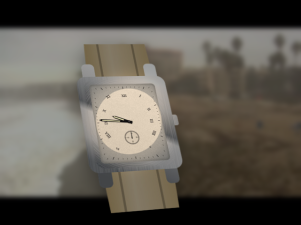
9:46
